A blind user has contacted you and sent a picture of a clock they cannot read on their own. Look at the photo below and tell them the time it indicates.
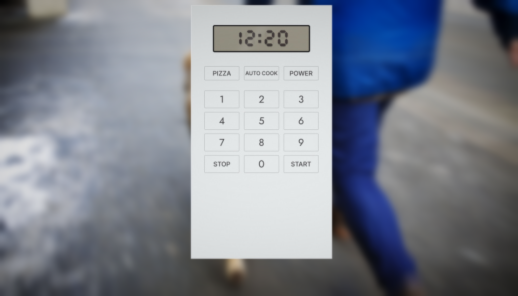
12:20
